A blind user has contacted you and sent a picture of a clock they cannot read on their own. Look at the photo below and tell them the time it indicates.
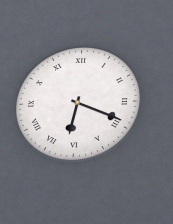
6:19
